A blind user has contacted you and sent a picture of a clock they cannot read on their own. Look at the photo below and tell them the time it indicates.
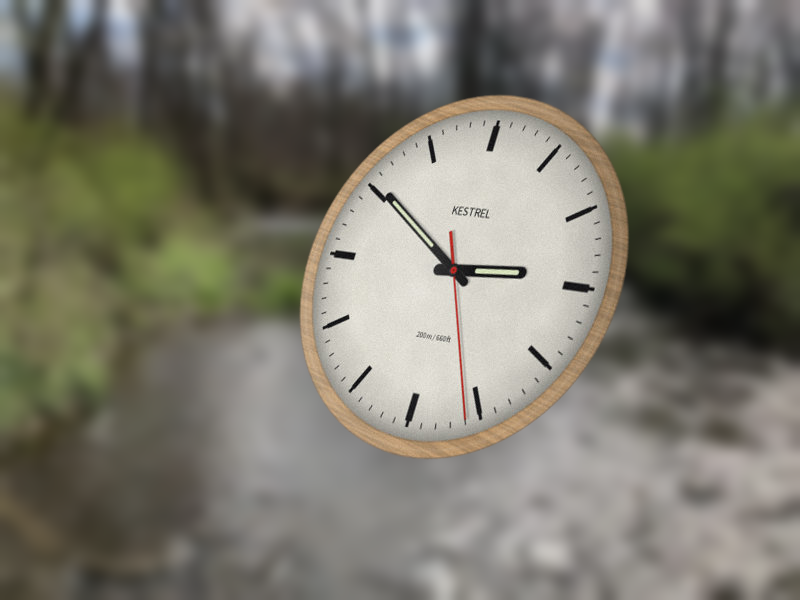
2:50:26
